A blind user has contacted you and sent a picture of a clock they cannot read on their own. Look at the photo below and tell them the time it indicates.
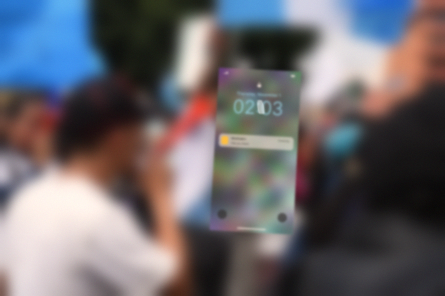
2:03
